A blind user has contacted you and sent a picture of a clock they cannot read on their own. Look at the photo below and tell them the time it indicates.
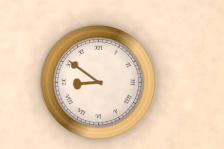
8:51
